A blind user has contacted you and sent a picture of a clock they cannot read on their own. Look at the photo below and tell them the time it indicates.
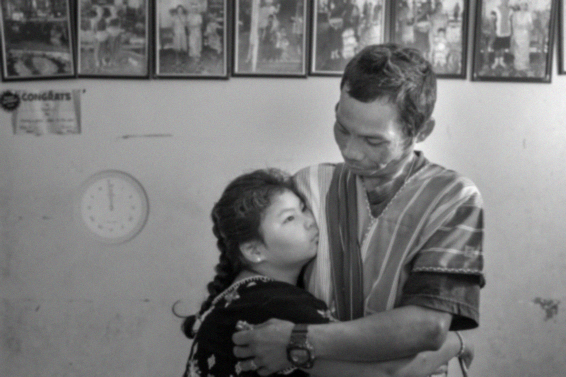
11:59
